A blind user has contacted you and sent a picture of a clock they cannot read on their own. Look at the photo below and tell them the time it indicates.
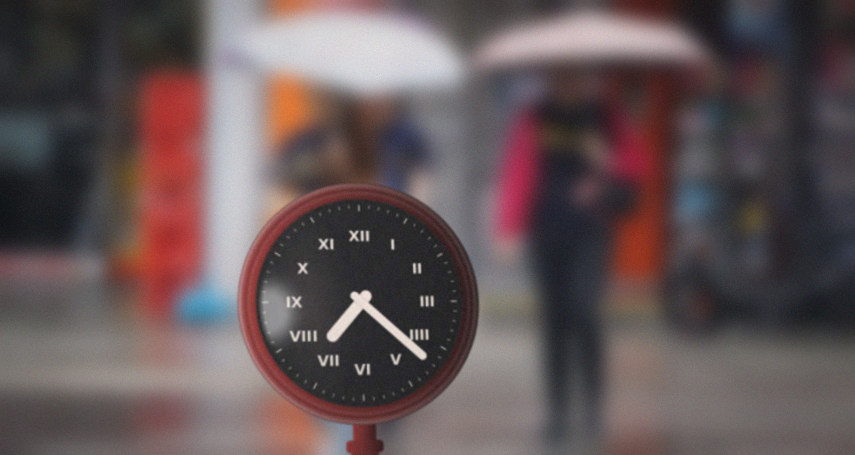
7:22
